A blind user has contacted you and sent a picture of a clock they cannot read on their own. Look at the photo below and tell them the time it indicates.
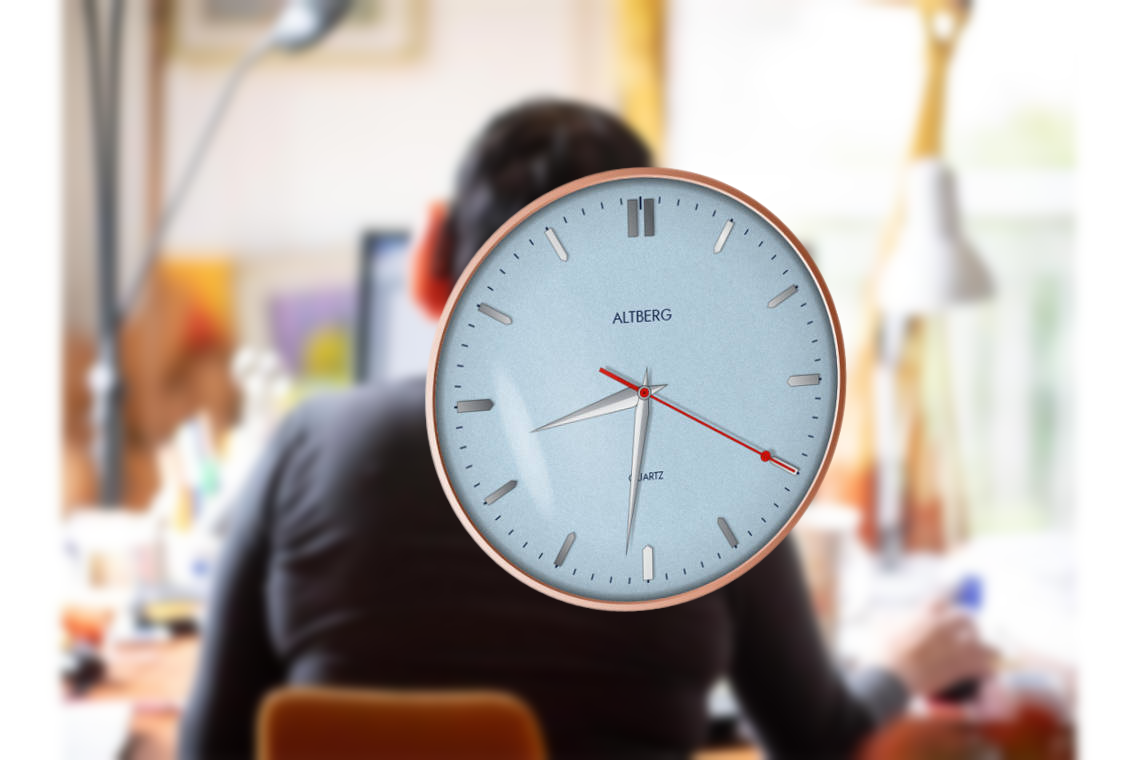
8:31:20
